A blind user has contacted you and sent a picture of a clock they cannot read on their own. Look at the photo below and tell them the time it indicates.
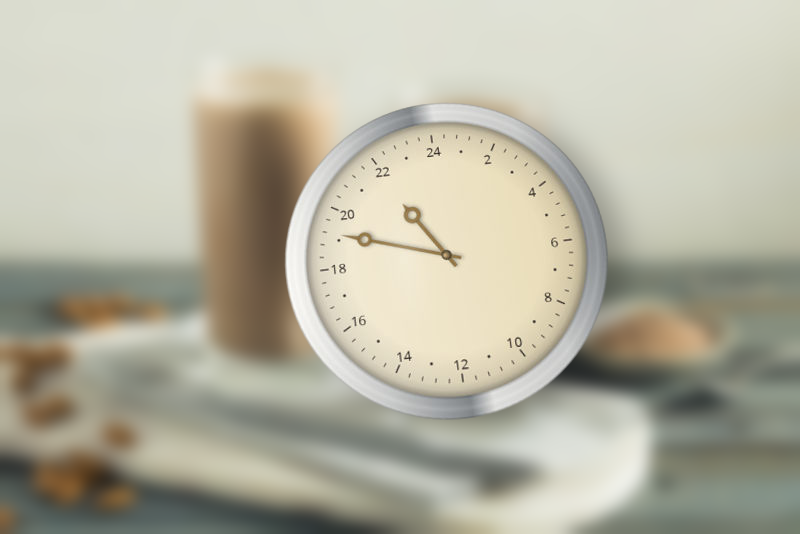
21:48
